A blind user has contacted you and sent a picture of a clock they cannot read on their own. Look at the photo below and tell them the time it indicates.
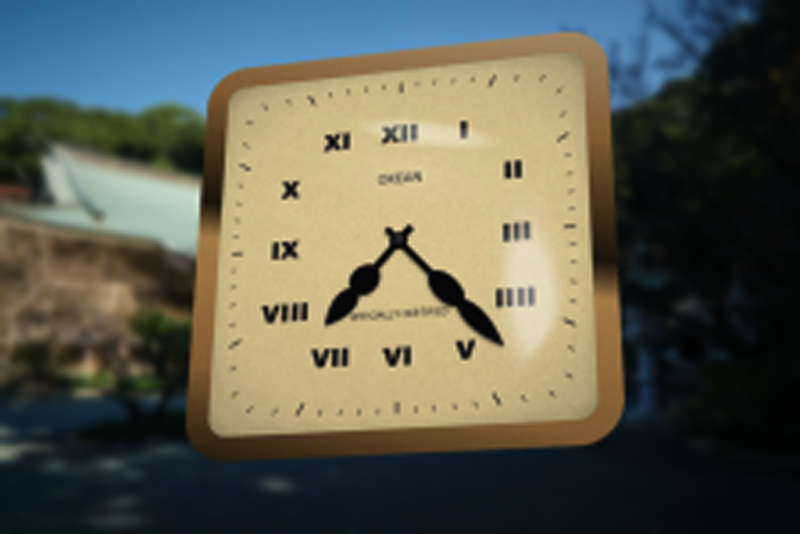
7:23
